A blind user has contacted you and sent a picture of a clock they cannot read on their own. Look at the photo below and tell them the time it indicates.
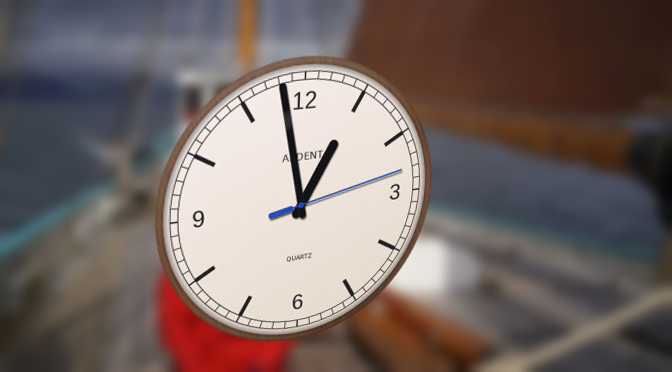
12:58:13
